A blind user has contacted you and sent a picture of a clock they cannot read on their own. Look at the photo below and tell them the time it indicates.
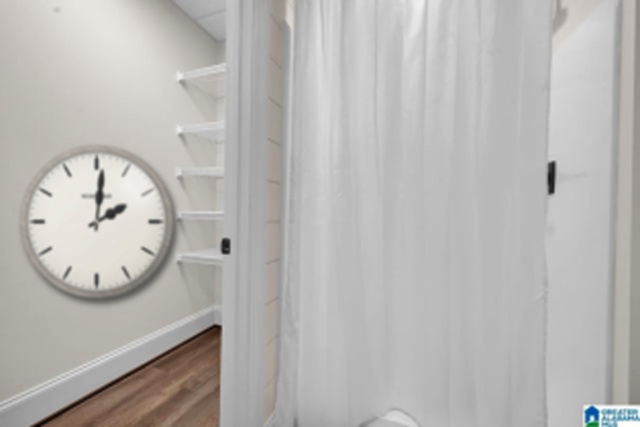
2:01
